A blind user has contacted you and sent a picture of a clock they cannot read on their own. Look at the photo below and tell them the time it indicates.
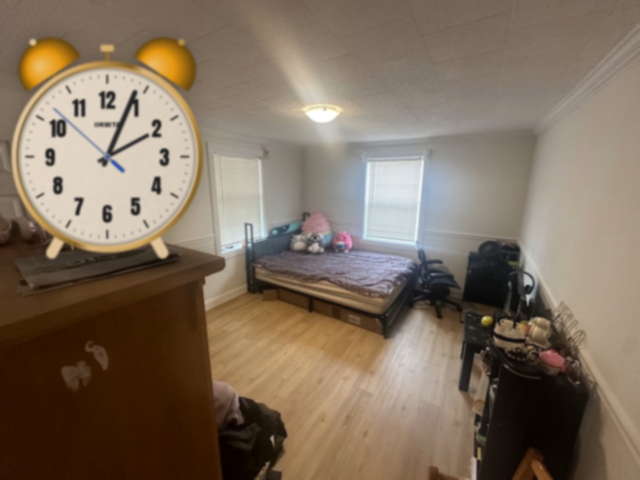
2:03:52
